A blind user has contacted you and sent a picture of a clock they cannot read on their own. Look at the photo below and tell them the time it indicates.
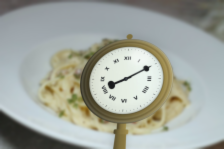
8:10
